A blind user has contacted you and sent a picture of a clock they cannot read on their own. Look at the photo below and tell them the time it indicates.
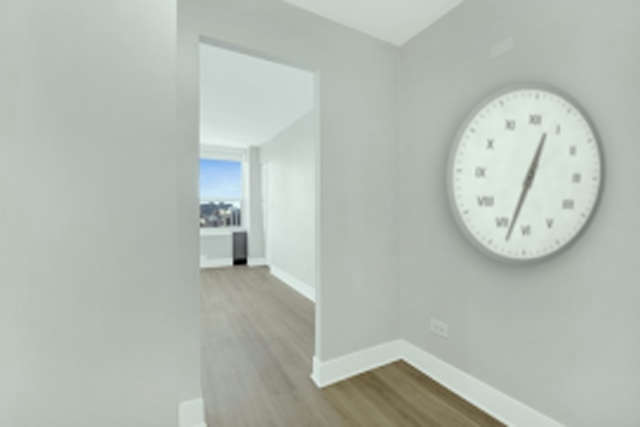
12:33
